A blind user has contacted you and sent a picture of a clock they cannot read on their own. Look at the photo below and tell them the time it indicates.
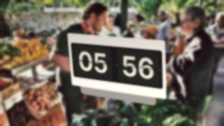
5:56
